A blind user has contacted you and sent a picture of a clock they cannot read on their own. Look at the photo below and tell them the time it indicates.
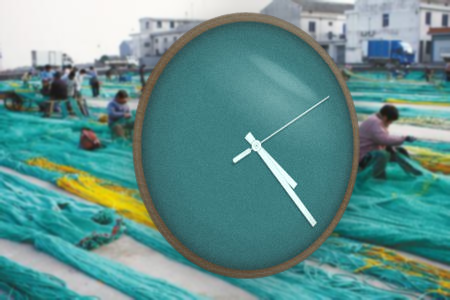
4:23:10
